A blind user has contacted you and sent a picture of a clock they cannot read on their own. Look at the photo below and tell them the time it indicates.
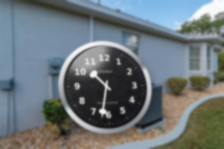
10:32
